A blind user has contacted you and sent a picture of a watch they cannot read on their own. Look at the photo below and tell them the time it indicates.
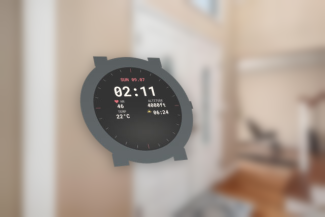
2:11
